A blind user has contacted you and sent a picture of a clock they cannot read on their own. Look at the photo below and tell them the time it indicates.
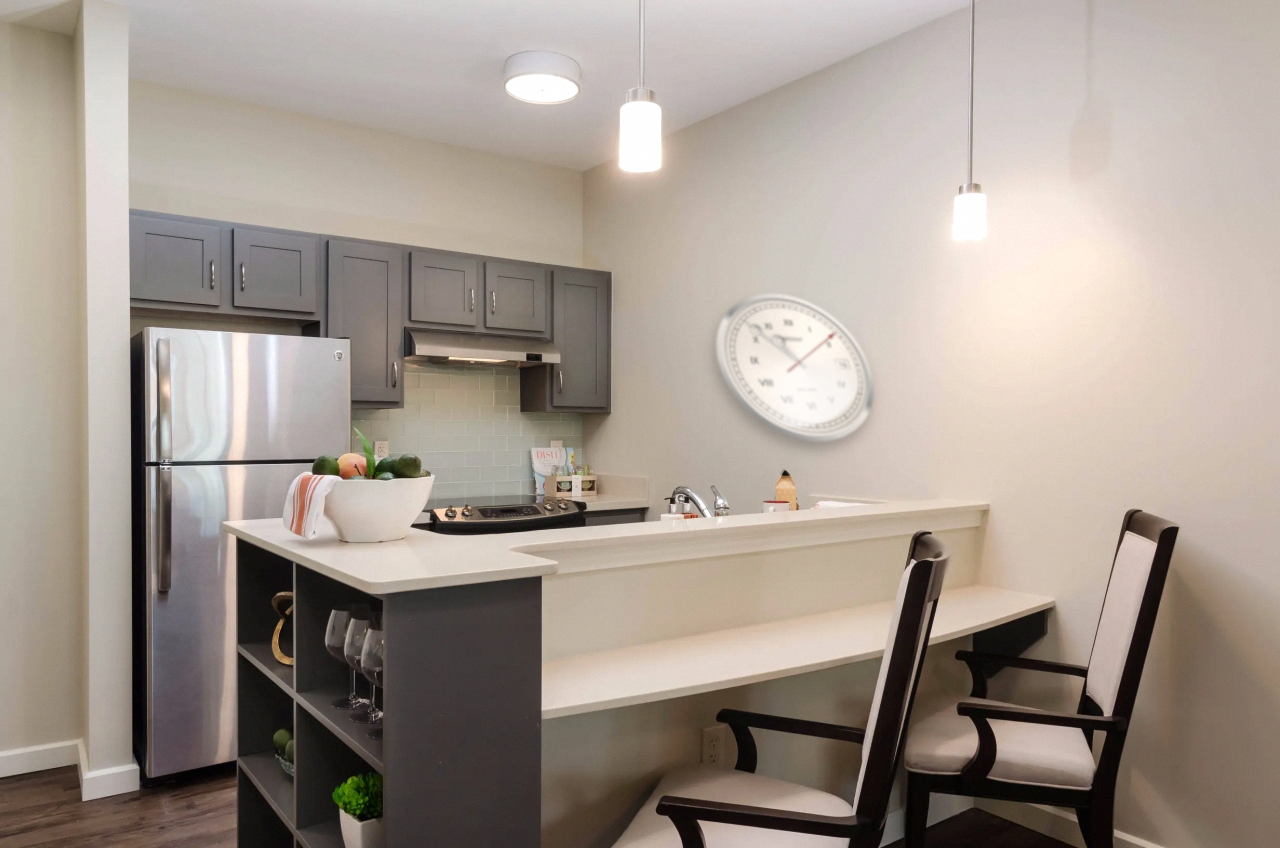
10:52:09
